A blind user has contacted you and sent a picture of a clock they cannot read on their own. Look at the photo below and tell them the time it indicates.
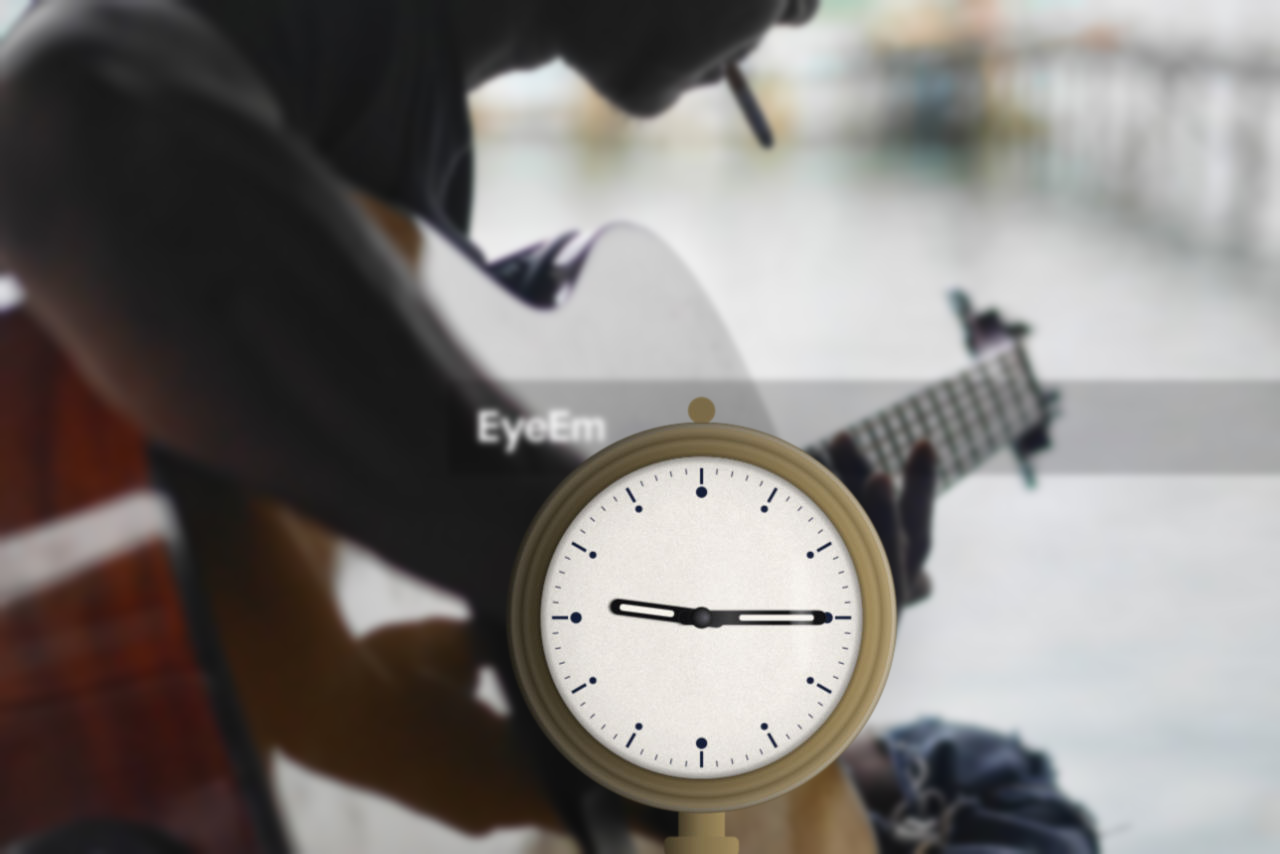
9:15
